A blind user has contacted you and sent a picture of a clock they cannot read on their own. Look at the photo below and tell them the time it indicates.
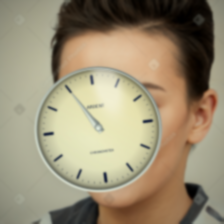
10:55
